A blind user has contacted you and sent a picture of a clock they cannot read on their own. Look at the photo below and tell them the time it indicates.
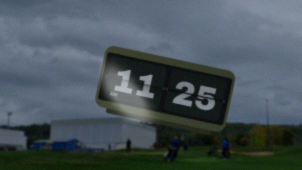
11:25
